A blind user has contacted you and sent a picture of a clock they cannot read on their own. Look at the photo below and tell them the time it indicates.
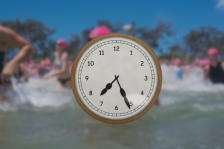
7:26
